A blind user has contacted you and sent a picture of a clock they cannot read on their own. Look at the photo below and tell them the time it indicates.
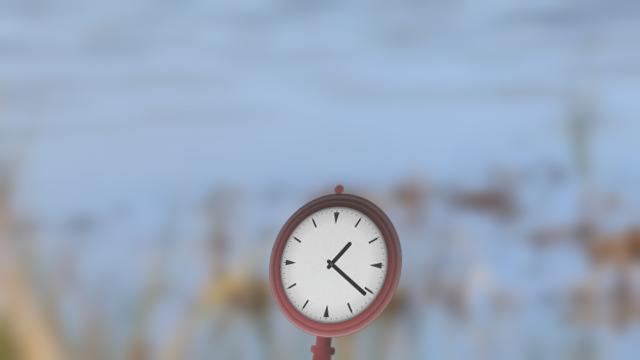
1:21
